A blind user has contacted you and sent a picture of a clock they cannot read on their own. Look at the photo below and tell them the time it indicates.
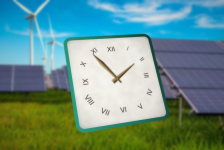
1:54
